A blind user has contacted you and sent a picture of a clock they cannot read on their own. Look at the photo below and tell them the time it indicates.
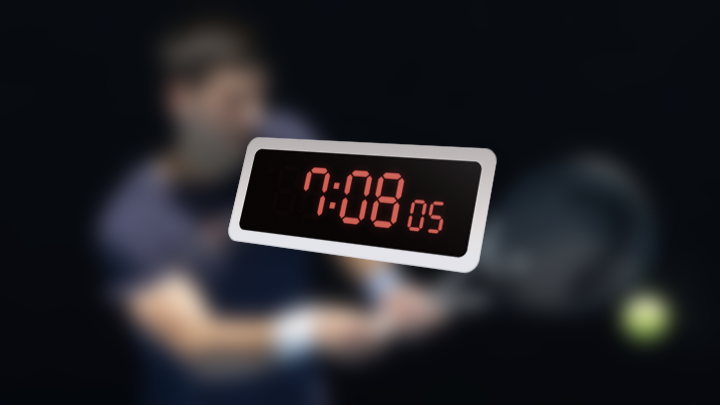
7:08:05
